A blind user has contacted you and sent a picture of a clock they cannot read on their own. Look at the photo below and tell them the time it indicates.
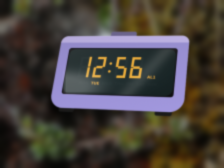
12:56
